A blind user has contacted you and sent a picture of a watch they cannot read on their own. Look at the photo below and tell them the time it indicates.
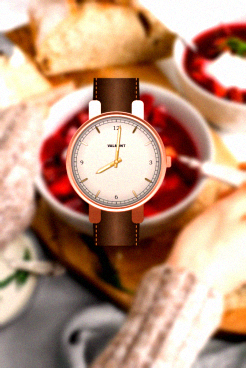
8:01
